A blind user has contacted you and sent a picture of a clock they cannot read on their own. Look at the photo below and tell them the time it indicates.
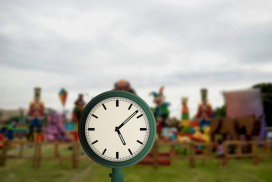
5:08
